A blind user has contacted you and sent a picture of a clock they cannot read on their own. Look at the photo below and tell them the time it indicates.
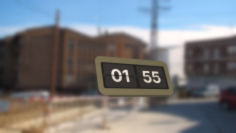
1:55
